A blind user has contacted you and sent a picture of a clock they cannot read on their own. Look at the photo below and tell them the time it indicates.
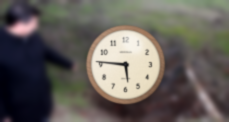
5:46
